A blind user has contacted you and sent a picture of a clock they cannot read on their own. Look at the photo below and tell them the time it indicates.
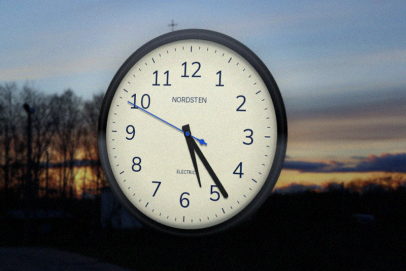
5:23:49
